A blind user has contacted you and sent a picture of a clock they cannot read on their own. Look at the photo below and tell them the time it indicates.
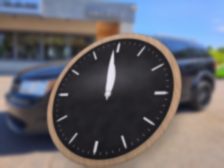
11:59
